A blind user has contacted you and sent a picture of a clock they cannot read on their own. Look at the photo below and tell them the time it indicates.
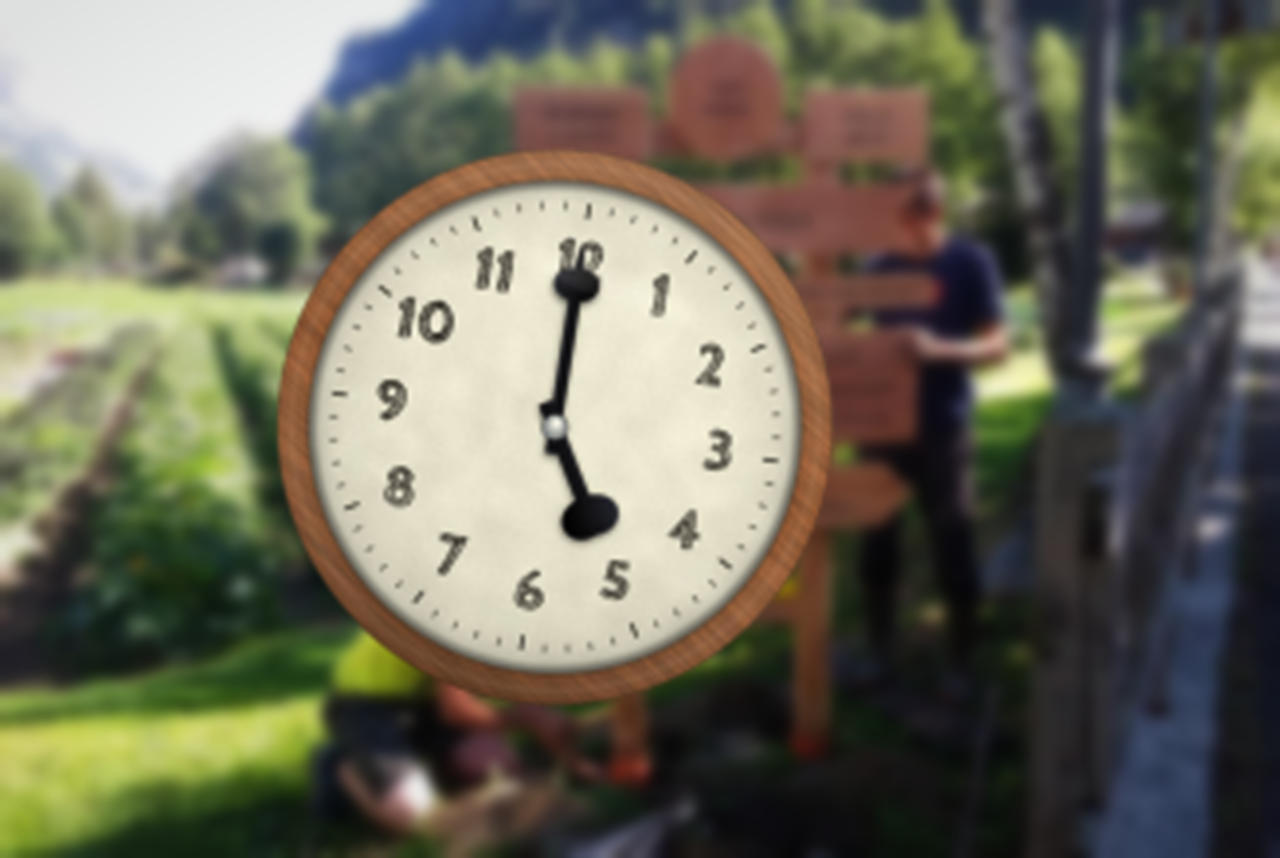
5:00
